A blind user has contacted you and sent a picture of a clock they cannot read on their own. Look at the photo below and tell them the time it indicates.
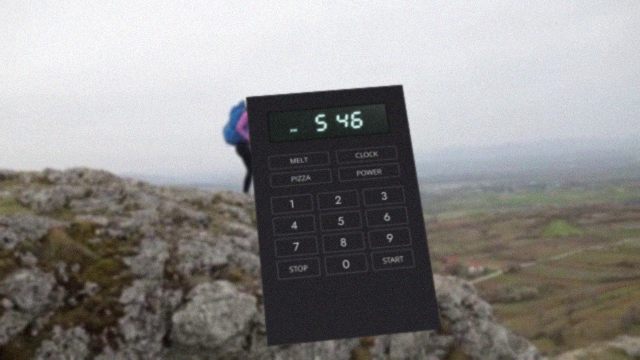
5:46
